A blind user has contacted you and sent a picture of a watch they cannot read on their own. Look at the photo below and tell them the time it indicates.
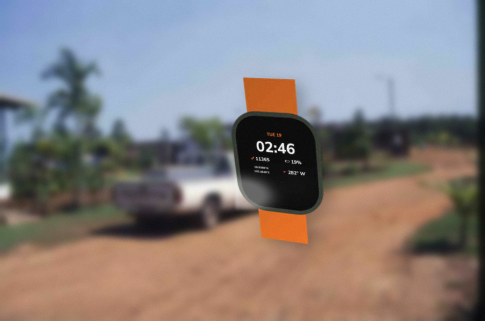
2:46
